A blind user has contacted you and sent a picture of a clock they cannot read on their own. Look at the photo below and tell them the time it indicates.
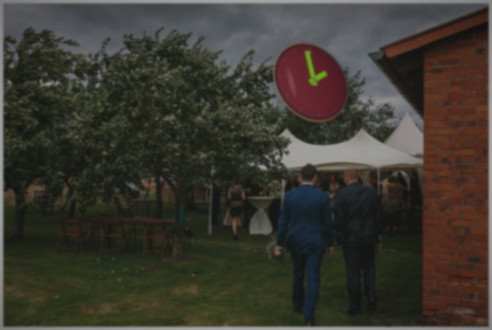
1:59
